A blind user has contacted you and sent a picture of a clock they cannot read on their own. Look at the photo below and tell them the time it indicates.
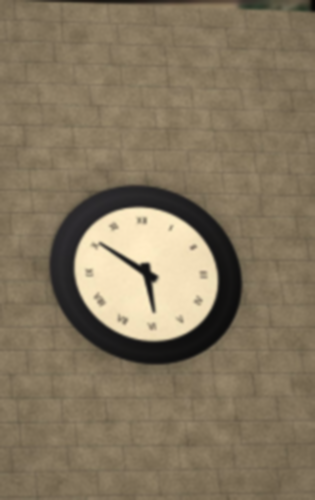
5:51
